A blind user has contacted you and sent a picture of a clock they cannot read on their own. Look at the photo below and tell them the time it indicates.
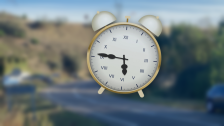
5:46
